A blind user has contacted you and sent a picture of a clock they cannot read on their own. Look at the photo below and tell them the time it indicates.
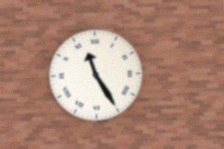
11:25
